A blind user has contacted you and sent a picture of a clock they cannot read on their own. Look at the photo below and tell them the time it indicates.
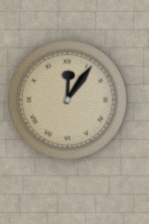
12:06
